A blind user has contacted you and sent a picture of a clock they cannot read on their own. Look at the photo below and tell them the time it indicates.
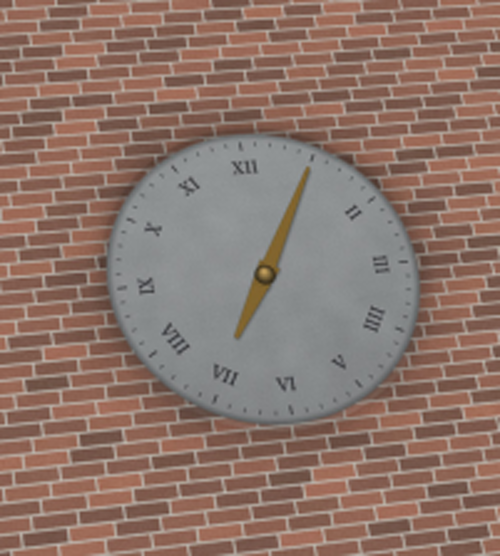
7:05
